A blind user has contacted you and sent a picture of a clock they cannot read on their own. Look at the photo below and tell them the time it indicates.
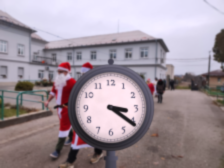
3:21
